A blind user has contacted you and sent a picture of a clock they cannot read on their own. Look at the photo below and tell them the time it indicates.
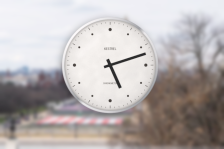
5:12
